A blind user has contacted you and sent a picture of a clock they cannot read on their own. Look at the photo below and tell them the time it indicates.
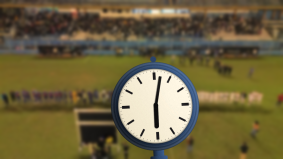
6:02
